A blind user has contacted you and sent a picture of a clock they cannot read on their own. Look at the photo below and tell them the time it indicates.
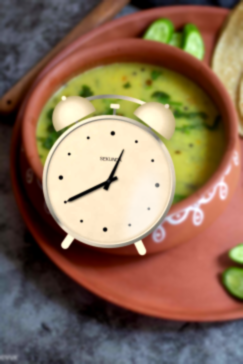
12:40
